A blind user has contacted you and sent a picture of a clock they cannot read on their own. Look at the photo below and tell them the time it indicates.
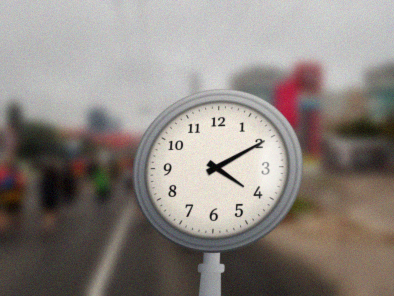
4:10
